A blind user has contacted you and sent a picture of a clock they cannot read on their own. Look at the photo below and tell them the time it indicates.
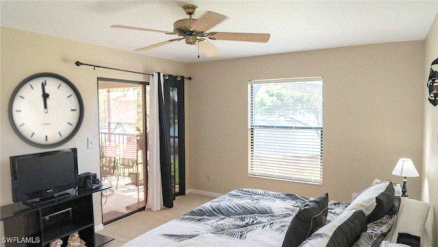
11:59
